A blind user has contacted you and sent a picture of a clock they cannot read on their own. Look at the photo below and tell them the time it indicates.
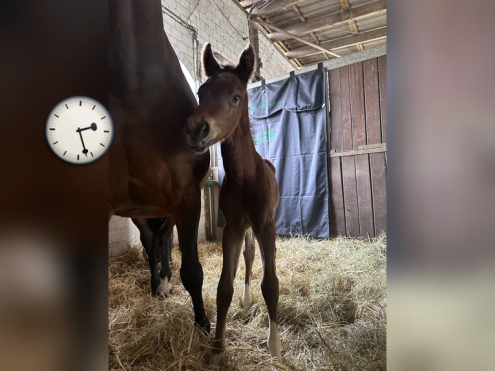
2:27
